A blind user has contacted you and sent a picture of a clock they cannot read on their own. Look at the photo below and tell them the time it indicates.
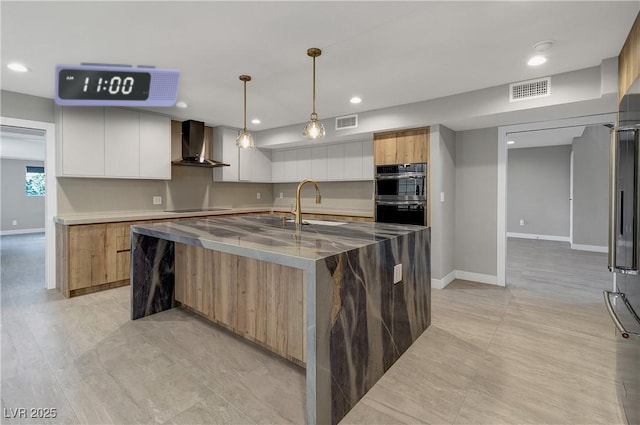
11:00
